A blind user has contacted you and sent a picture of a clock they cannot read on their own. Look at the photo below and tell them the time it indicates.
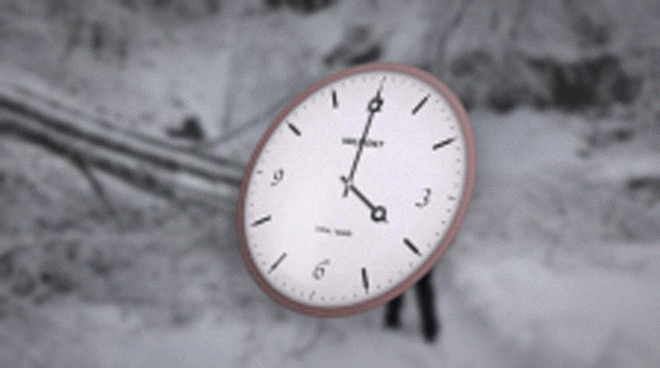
4:00
